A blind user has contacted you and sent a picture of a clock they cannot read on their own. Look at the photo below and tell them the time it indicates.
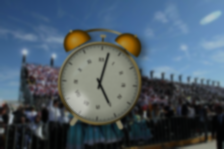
5:02
